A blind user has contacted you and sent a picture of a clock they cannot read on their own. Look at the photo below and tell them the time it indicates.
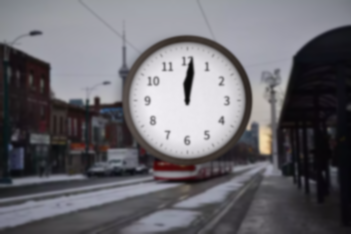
12:01
